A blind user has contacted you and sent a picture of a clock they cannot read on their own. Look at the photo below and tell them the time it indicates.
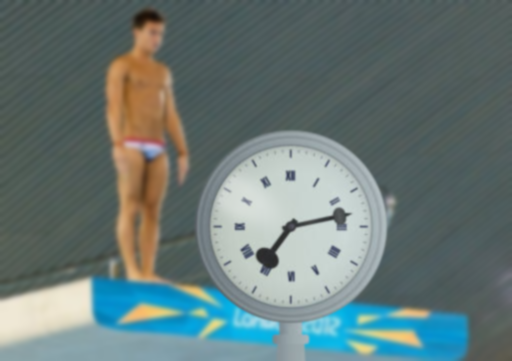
7:13
